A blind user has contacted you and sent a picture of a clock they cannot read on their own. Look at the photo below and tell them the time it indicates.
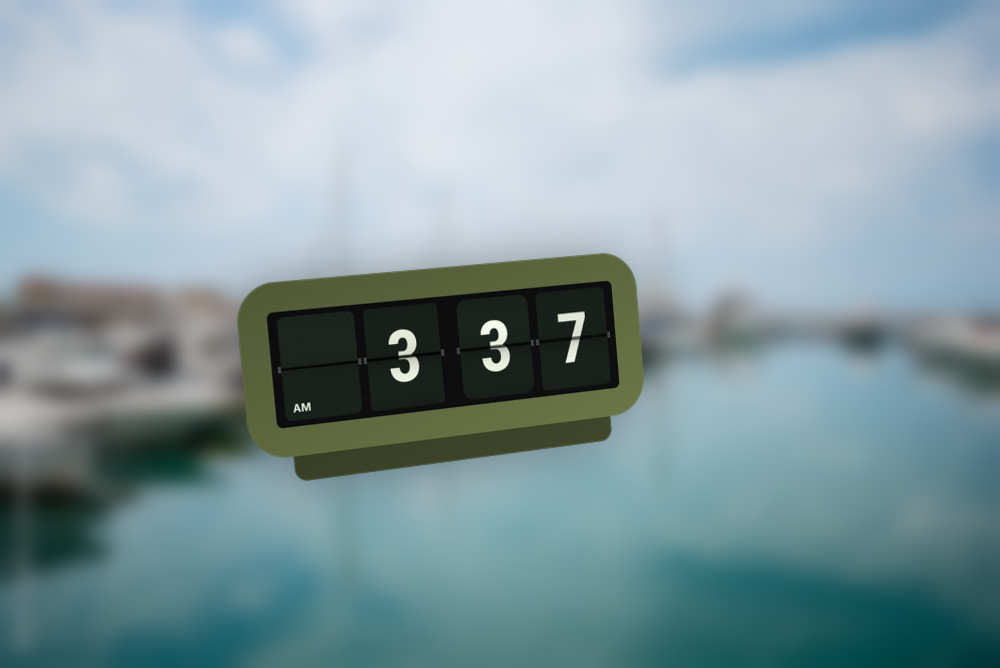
3:37
